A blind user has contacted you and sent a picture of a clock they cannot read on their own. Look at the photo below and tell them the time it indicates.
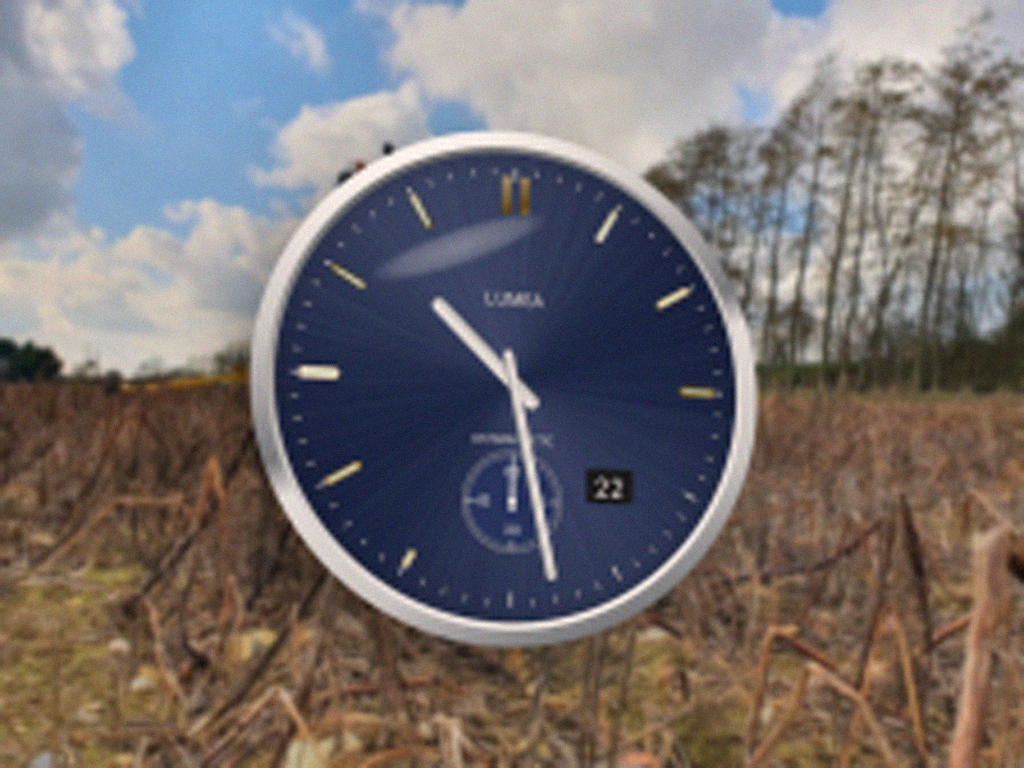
10:28
